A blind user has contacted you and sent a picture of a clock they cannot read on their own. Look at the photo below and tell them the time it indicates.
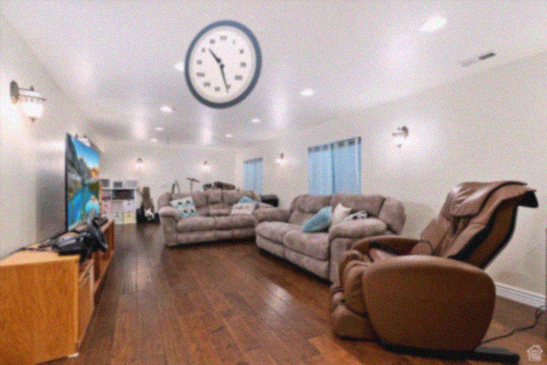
10:26
